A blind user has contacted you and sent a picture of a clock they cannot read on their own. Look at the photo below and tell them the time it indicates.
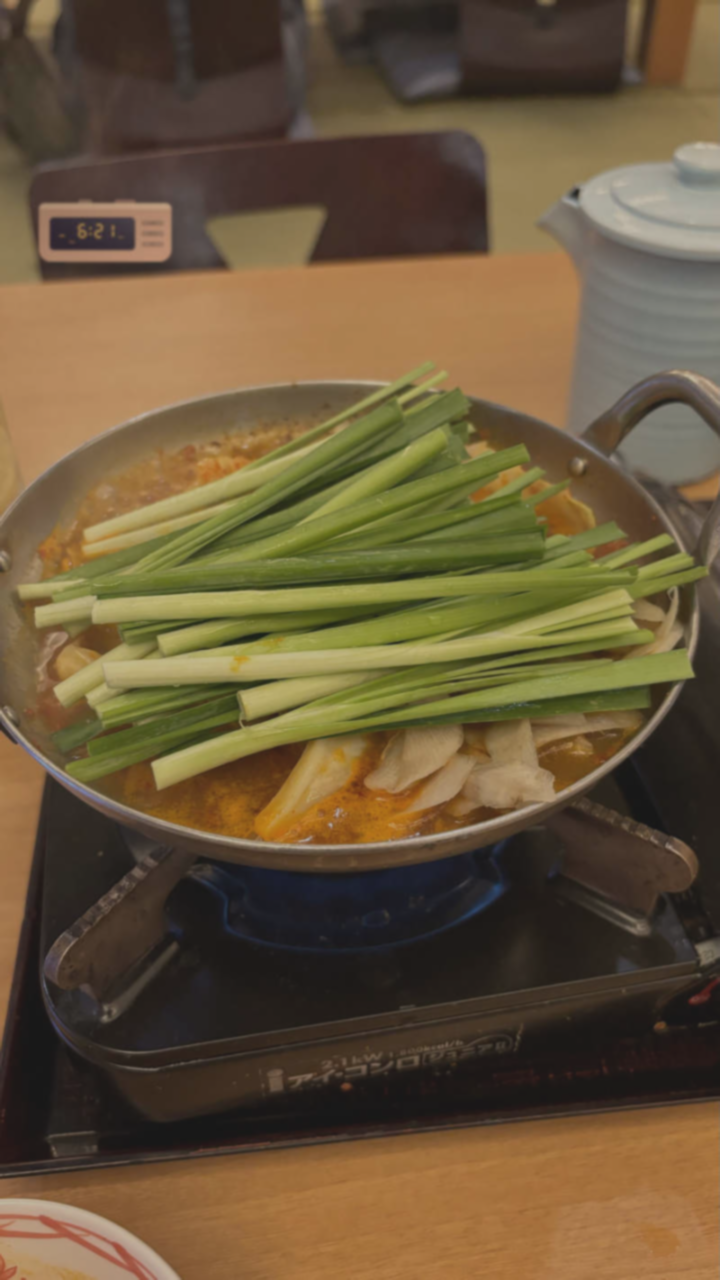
6:21
